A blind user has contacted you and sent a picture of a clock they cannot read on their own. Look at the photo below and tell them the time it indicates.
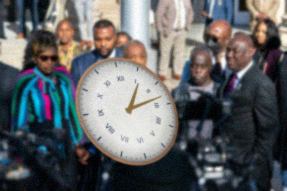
1:13
